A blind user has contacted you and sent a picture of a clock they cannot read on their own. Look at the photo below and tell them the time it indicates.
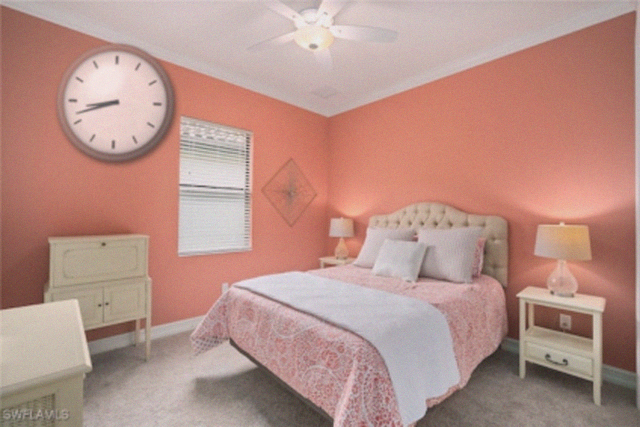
8:42
